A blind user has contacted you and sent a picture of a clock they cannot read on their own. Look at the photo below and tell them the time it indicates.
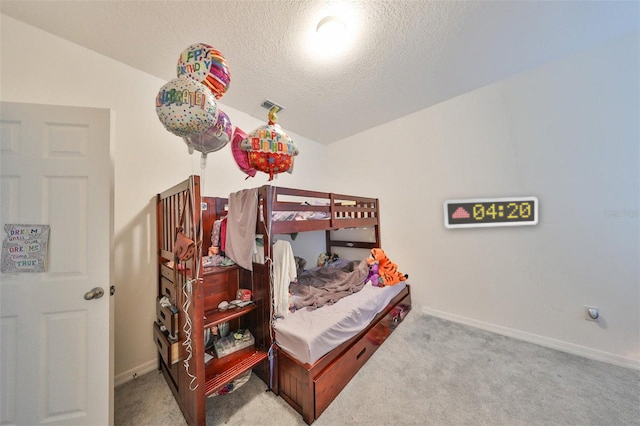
4:20
